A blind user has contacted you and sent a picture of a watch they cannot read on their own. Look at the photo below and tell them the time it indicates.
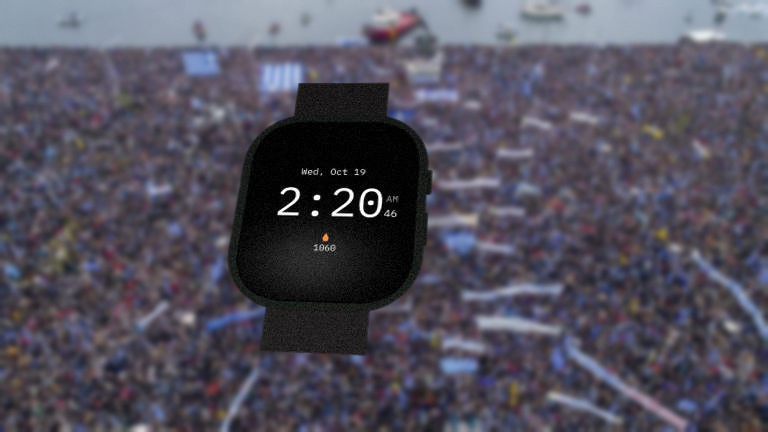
2:20:46
